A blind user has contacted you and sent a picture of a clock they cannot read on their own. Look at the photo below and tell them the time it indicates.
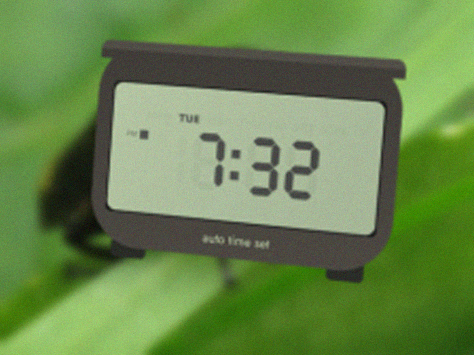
7:32
